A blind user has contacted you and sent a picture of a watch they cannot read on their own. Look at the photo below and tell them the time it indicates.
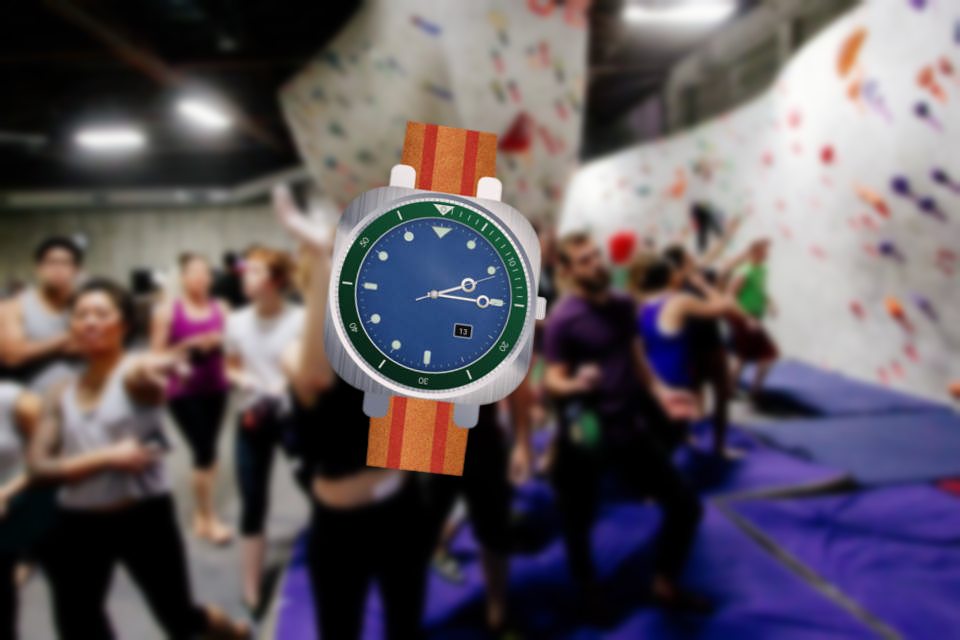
2:15:11
